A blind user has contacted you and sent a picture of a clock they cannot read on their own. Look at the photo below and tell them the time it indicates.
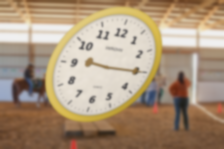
9:15
